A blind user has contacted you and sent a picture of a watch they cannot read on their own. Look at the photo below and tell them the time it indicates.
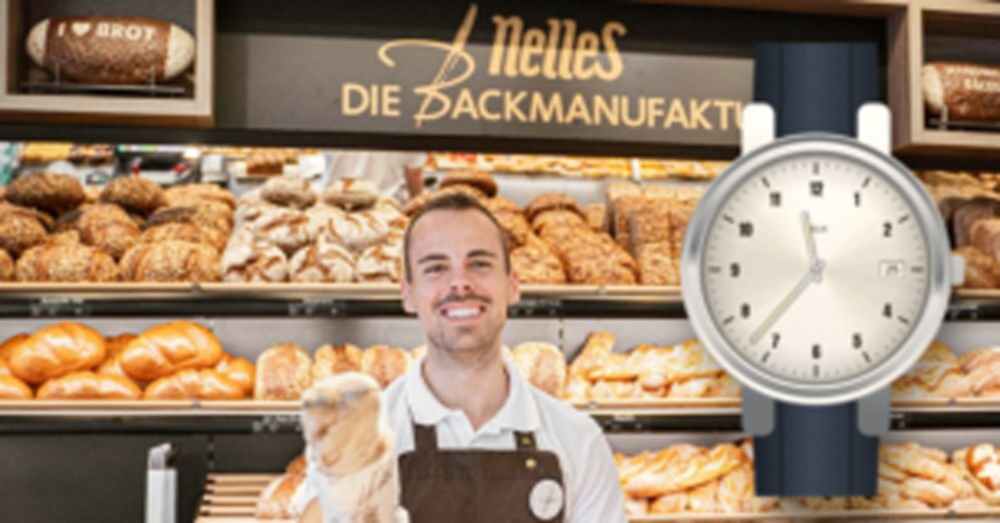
11:37
